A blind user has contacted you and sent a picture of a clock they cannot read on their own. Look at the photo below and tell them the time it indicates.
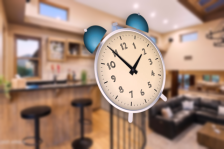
1:55
